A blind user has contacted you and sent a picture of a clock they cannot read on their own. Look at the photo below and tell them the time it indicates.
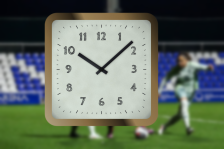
10:08
